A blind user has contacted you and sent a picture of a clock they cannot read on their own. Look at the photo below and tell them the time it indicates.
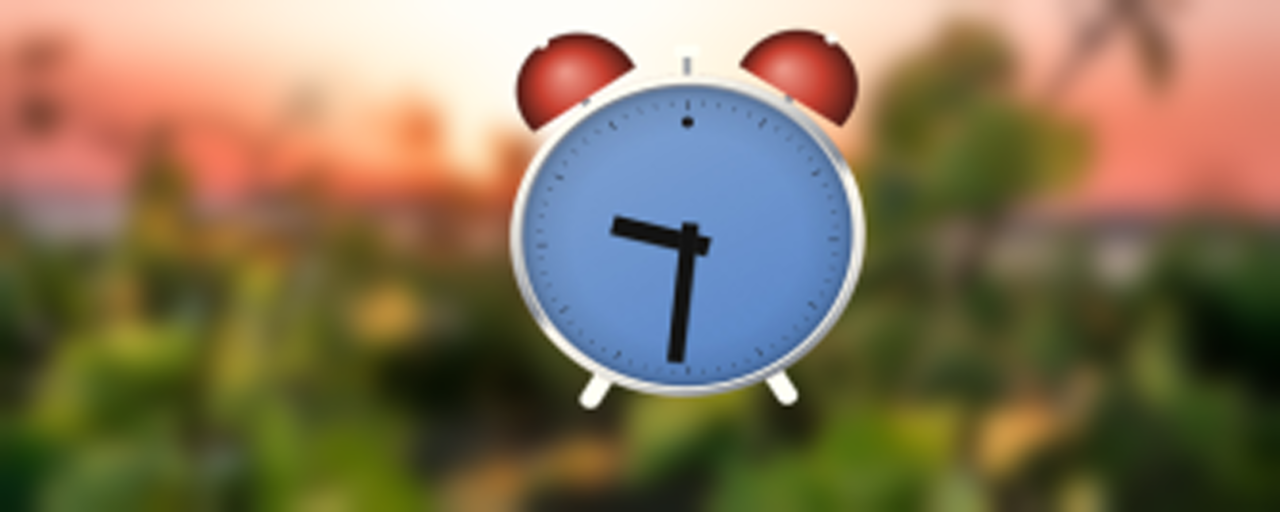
9:31
